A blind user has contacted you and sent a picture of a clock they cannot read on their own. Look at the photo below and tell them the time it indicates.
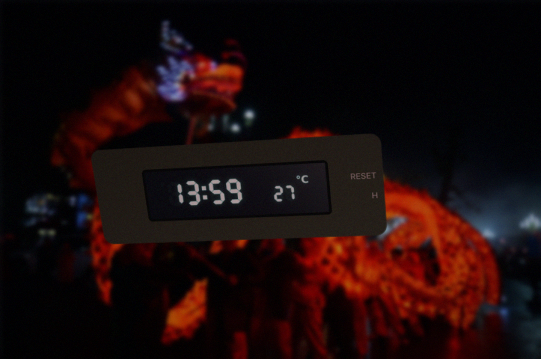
13:59
